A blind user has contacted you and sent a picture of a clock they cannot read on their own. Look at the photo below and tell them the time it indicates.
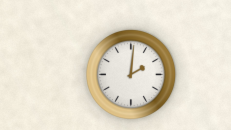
2:01
